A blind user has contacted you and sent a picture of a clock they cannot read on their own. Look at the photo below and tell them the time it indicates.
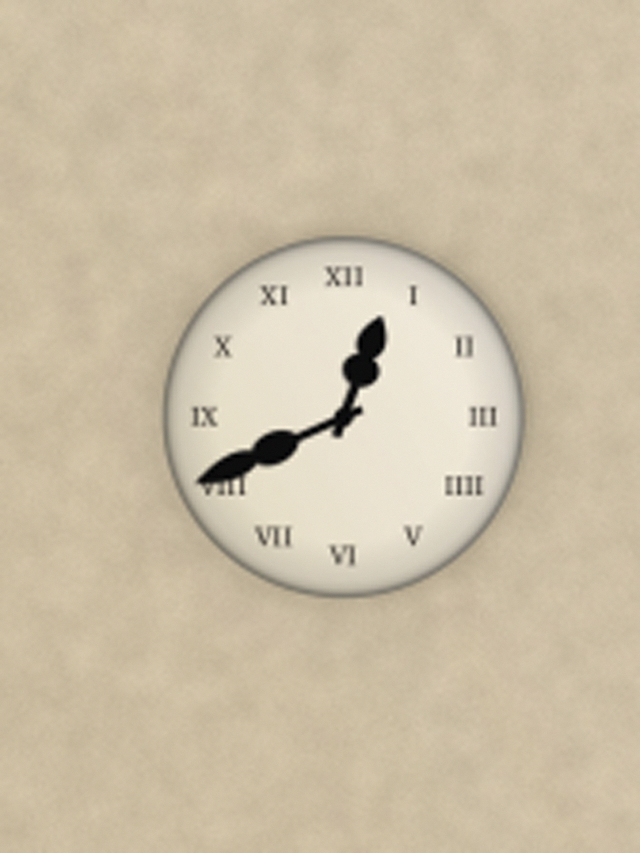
12:41
